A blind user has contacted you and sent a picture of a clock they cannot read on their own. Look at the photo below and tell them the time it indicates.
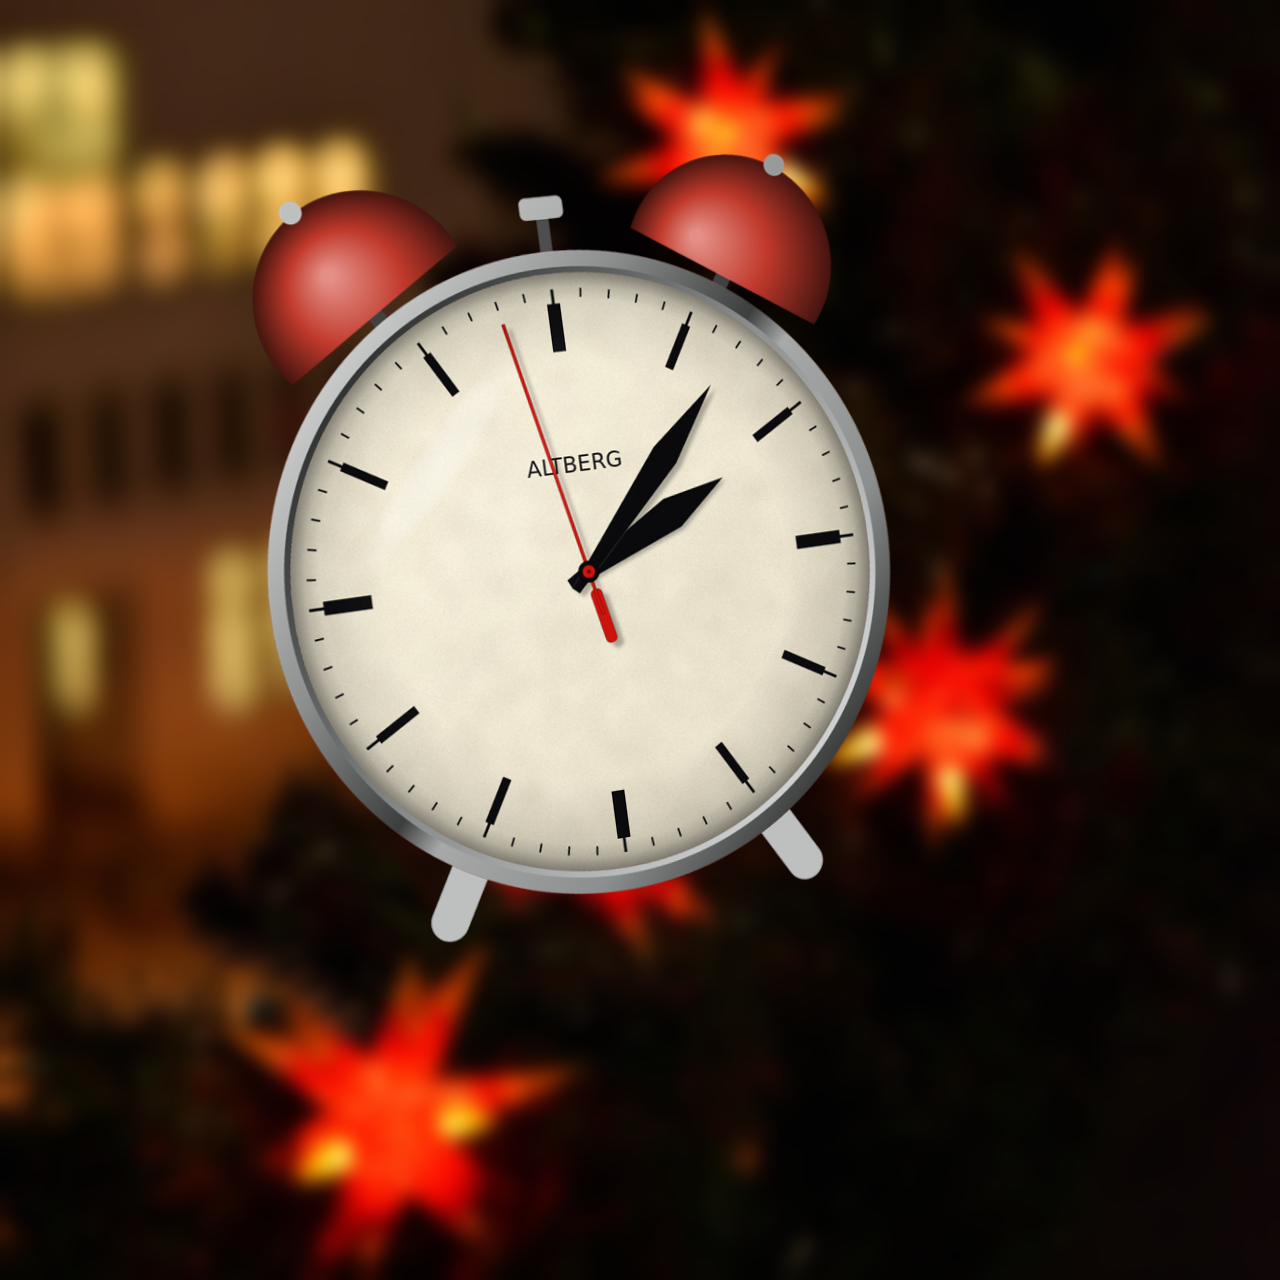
2:06:58
